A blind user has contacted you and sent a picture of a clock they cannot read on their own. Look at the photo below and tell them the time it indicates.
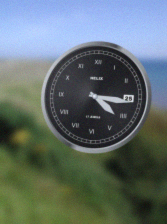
4:16
